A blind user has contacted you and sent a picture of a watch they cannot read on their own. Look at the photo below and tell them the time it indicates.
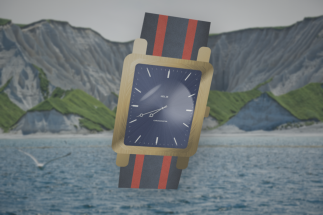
7:41
